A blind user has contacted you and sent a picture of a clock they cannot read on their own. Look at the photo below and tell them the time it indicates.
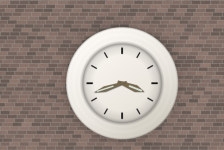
3:42
